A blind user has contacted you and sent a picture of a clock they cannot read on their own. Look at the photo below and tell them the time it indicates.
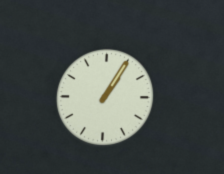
1:05
